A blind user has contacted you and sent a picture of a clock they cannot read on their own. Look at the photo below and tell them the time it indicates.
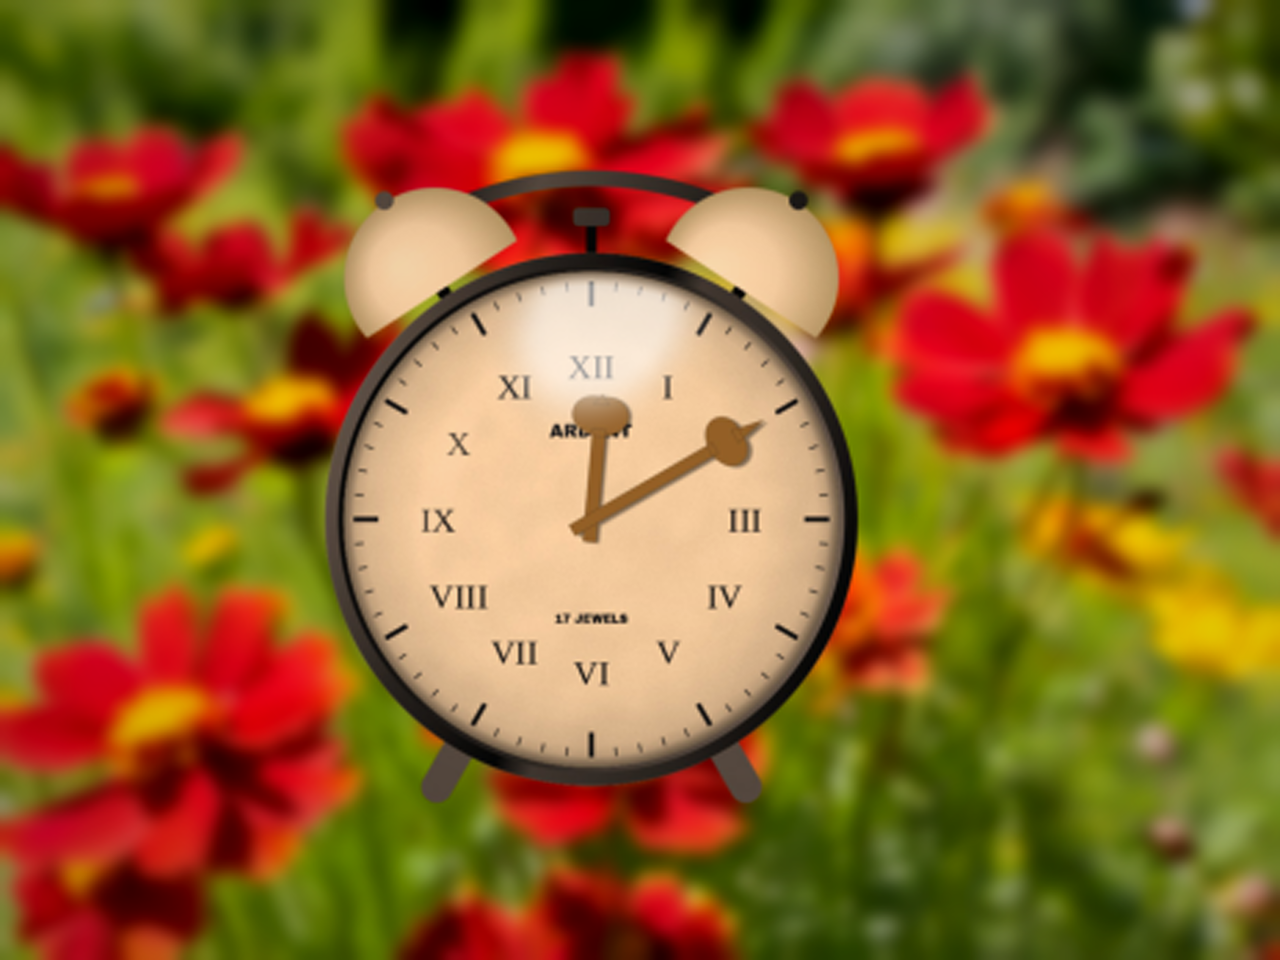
12:10
